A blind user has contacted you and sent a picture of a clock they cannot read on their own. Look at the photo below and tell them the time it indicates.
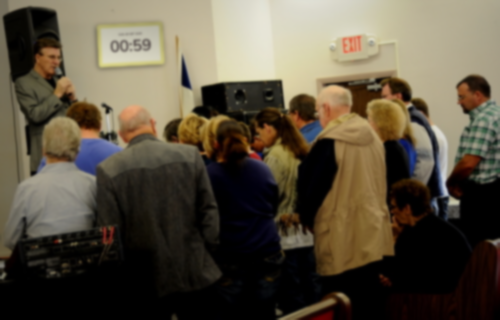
0:59
